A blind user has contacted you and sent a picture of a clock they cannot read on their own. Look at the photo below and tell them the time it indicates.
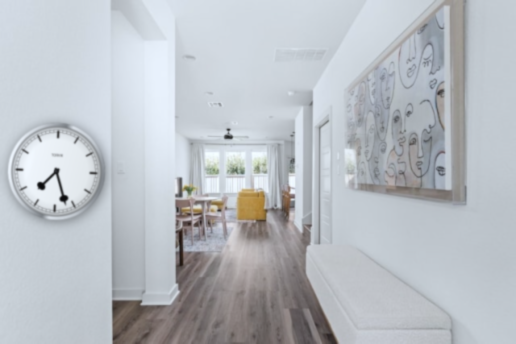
7:27
